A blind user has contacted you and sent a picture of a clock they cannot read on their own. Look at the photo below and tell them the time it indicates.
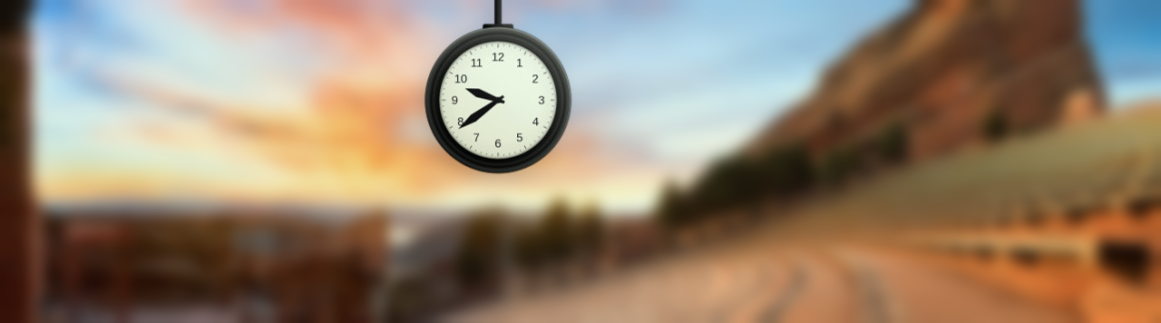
9:39
